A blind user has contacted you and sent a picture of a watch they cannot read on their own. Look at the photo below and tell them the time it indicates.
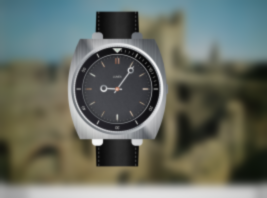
9:06
